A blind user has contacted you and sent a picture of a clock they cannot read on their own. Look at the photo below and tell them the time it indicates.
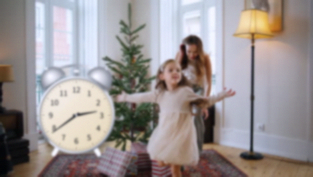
2:39
